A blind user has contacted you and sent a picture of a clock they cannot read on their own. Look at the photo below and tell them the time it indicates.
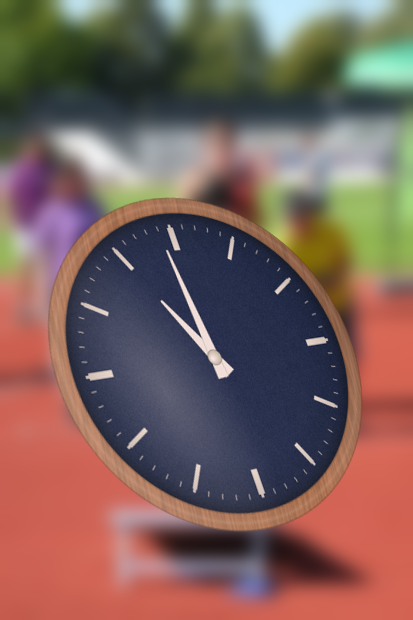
10:59
